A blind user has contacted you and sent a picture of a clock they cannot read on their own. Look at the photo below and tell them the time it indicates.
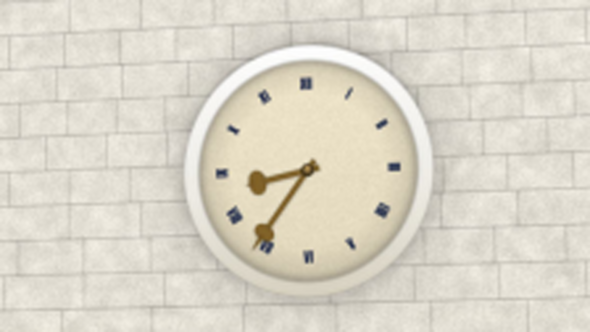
8:36
